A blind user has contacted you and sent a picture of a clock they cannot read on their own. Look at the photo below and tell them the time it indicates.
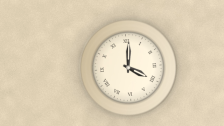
4:01
